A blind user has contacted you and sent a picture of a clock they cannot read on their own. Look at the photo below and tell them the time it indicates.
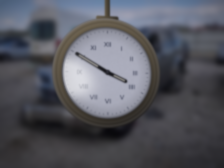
3:50
